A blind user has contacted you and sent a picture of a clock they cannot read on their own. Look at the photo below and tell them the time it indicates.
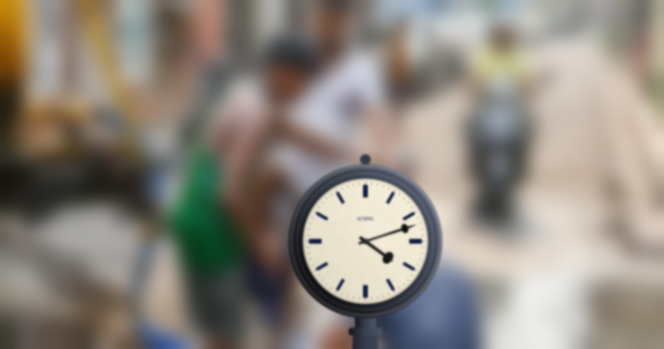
4:12
